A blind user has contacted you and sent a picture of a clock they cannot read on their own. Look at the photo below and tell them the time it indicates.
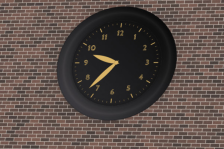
9:37
